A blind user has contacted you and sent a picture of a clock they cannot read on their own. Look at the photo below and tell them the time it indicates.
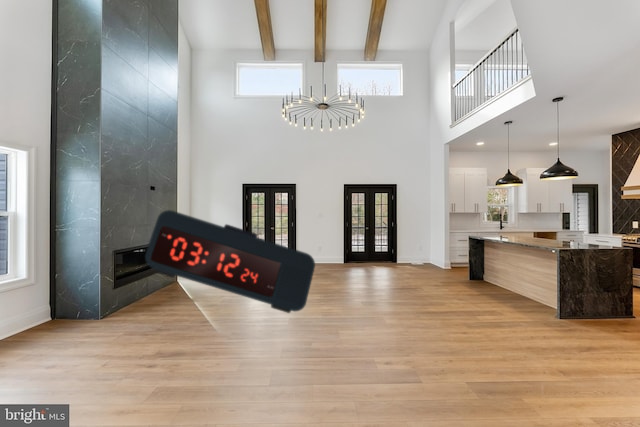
3:12:24
